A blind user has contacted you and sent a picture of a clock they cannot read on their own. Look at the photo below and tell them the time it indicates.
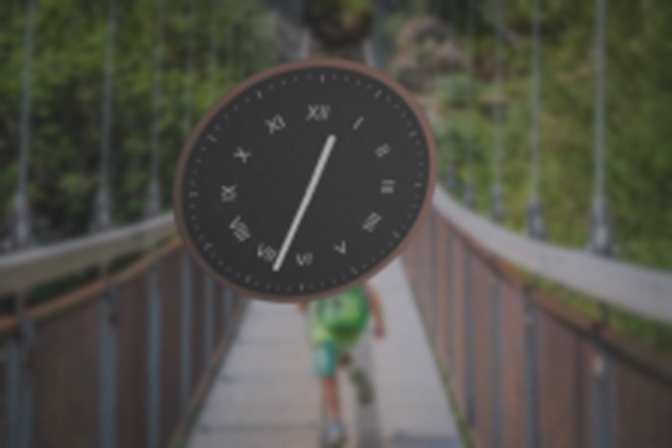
12:33
